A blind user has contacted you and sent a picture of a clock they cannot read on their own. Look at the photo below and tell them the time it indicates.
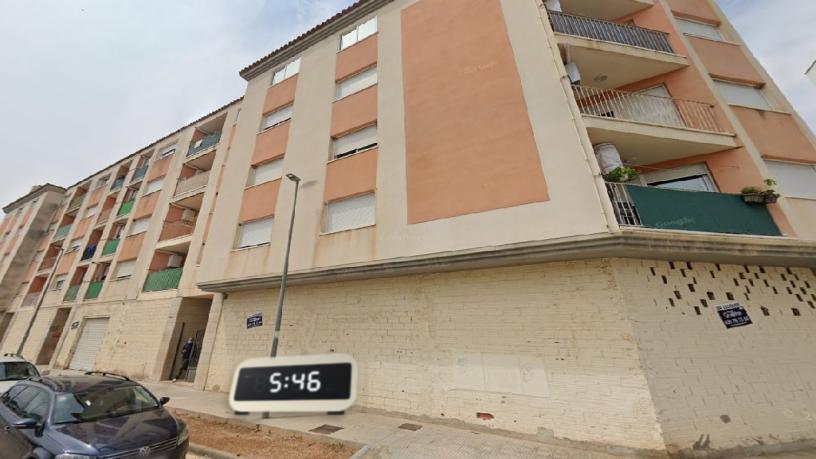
5:46
